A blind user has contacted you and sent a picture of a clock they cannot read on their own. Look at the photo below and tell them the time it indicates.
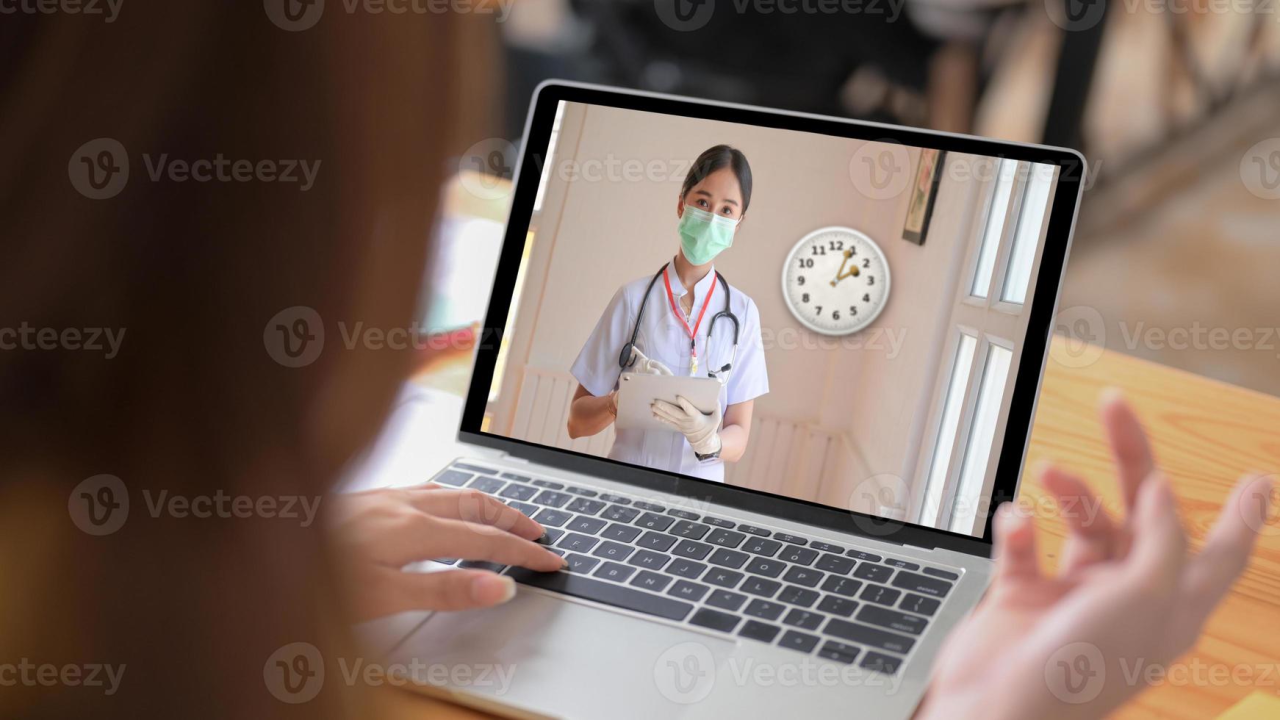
2:04
